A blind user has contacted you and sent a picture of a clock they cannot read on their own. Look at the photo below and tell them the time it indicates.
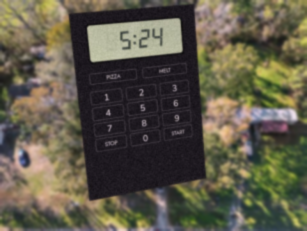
5:24
